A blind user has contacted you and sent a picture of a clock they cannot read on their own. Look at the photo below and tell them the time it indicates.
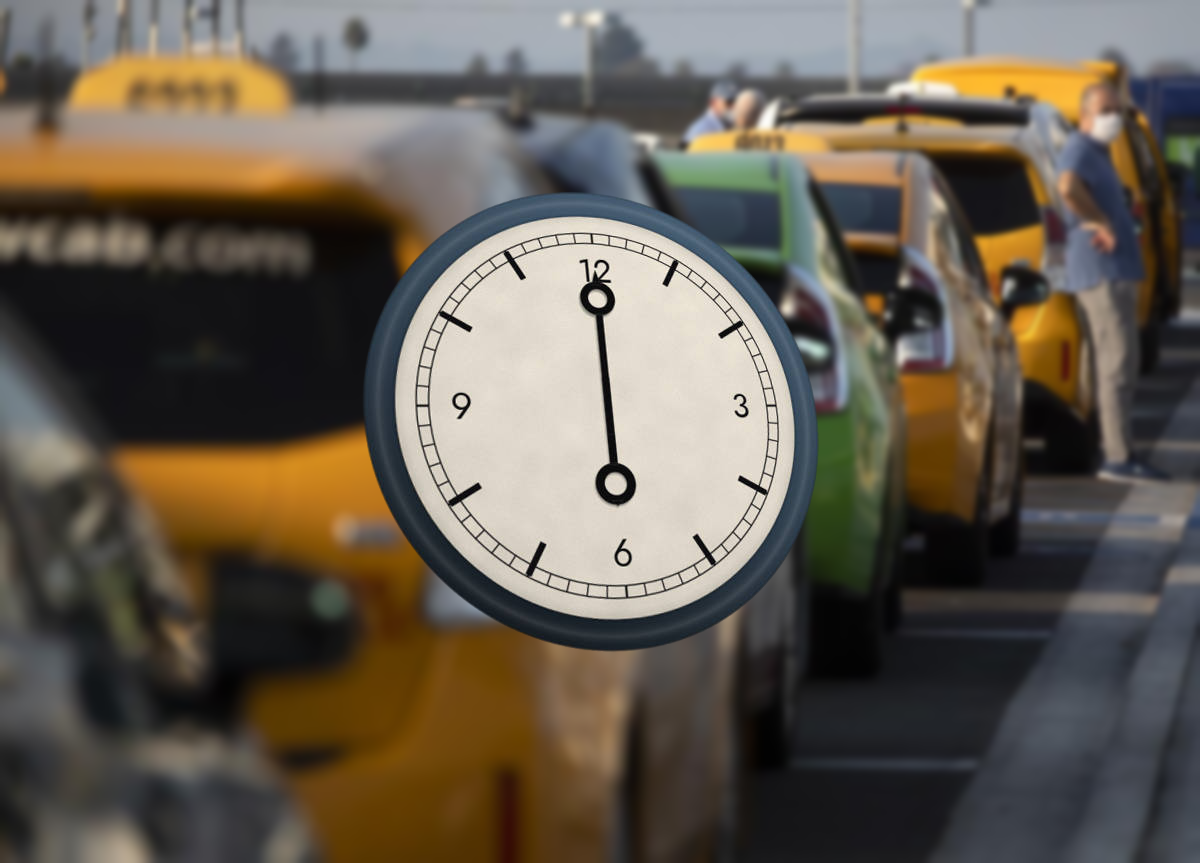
6:00
